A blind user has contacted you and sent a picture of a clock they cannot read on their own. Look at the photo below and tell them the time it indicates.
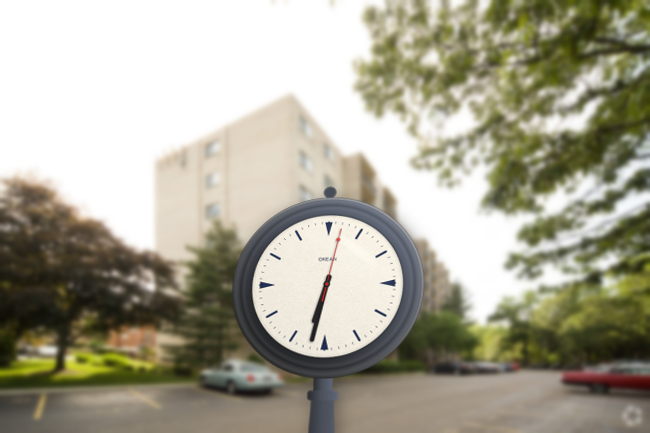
6:32:02
